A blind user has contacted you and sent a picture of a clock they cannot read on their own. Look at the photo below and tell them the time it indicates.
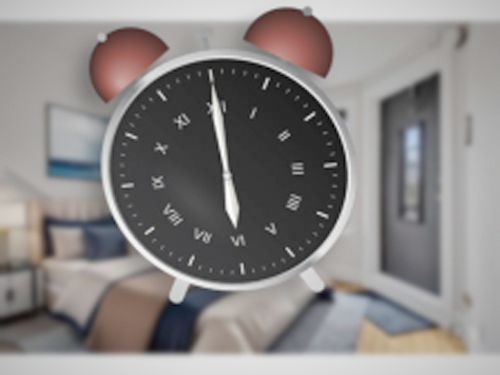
6:00
